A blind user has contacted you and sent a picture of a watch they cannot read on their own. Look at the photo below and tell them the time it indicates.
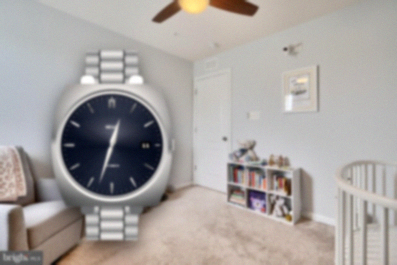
12:33
